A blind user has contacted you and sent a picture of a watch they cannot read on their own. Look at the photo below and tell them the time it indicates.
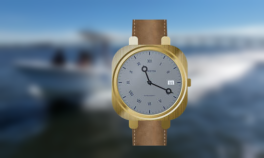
11:19
